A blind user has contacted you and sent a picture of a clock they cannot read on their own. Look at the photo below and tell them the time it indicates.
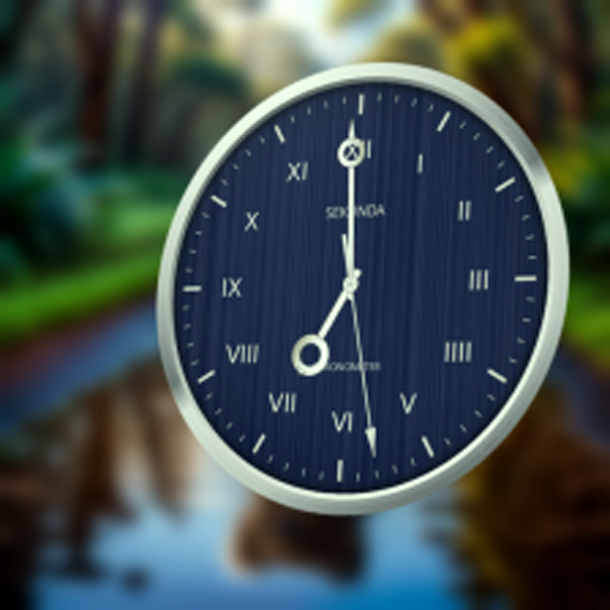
6:59:28
